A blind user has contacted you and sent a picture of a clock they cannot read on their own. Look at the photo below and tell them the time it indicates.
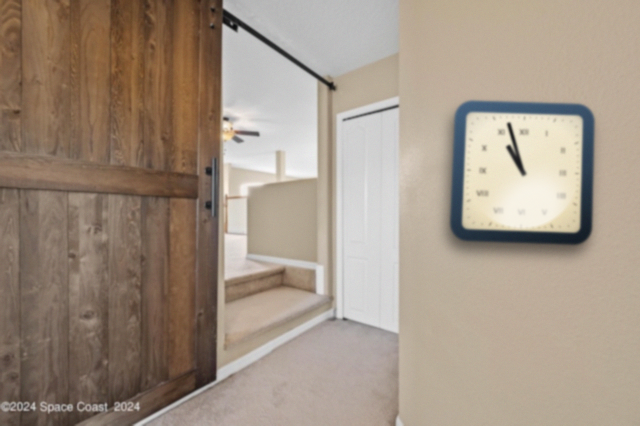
10:57
